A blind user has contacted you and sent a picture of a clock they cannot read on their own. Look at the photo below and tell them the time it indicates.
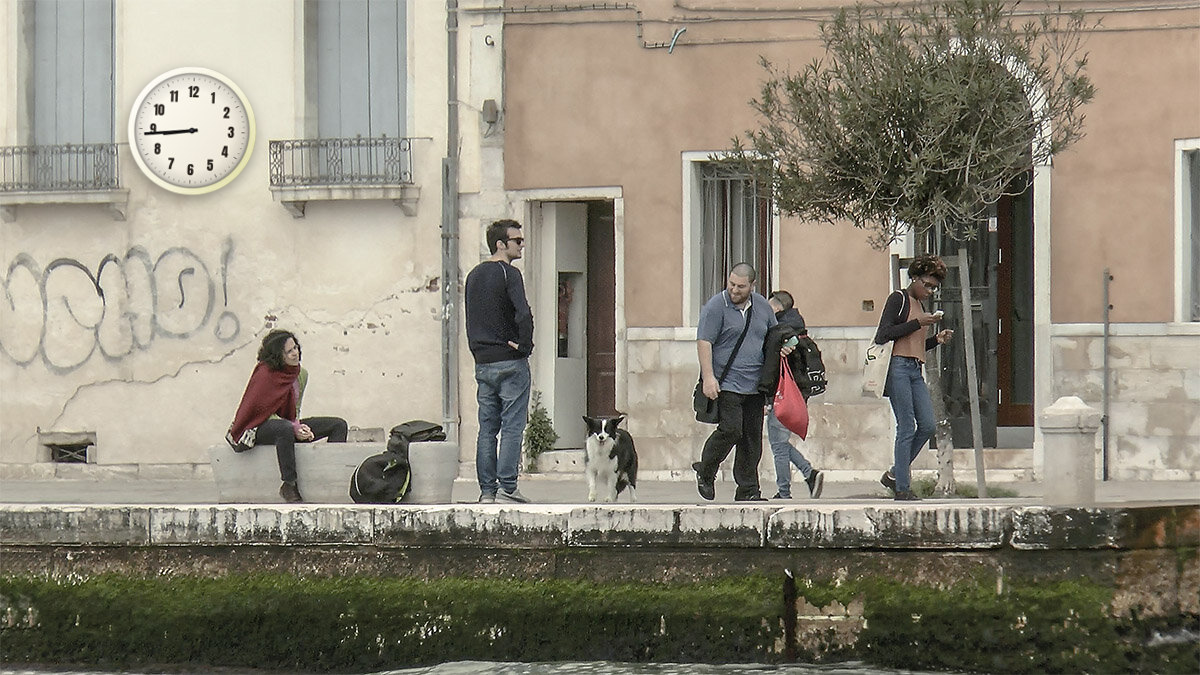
8:44
